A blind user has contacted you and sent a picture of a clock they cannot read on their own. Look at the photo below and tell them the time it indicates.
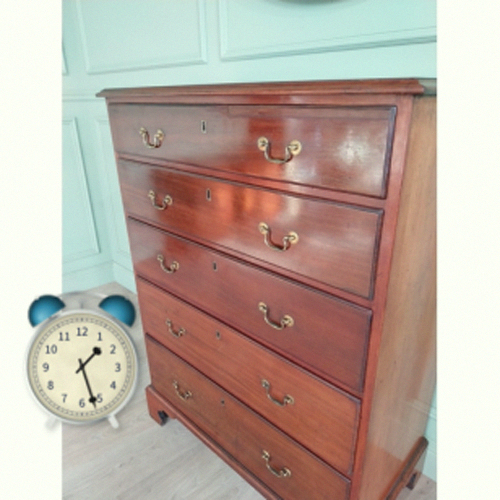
1:27
